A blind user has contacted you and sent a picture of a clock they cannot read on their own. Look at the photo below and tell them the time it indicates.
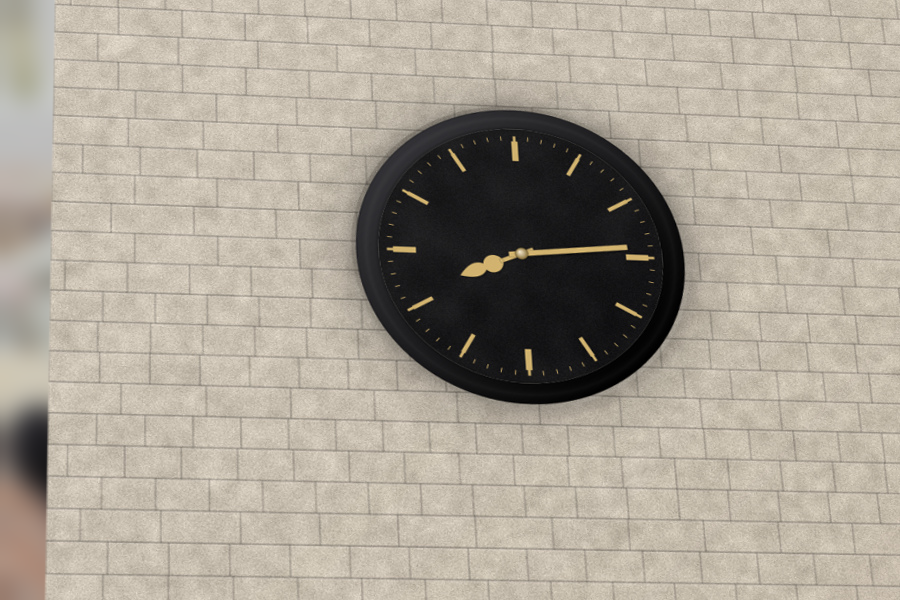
8:14
